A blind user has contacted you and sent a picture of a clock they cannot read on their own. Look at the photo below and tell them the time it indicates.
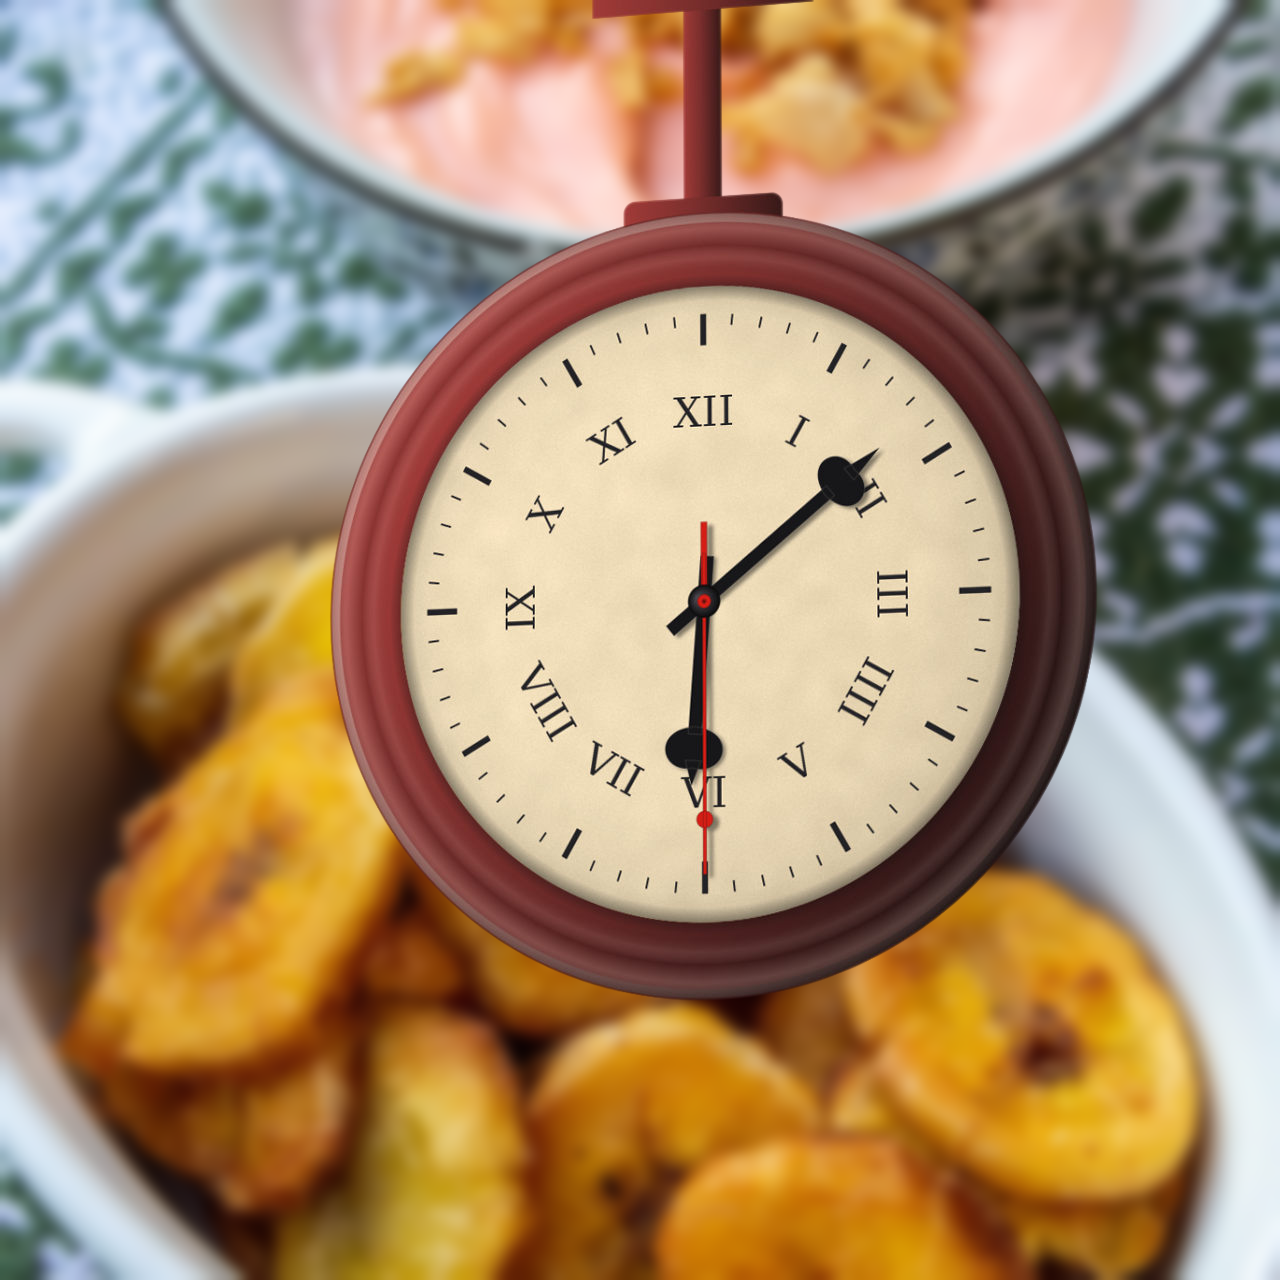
6:08:30
